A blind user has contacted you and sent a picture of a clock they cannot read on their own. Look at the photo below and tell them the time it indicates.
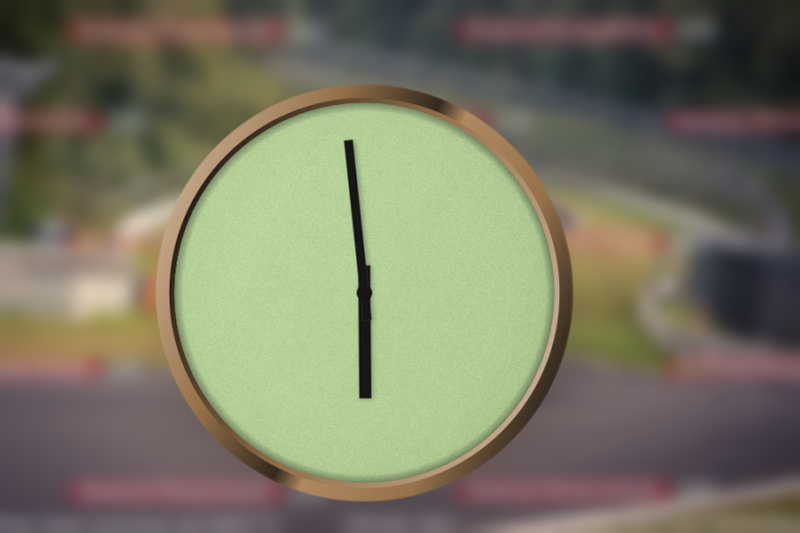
5:59
